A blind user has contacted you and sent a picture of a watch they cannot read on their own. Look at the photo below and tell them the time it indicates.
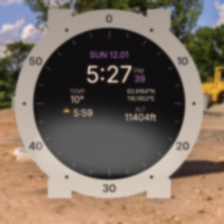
5:27
